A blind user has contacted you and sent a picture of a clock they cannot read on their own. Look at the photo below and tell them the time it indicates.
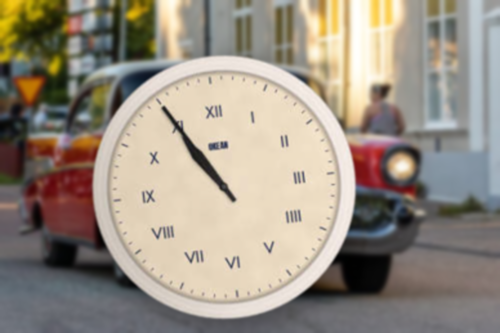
10:55
